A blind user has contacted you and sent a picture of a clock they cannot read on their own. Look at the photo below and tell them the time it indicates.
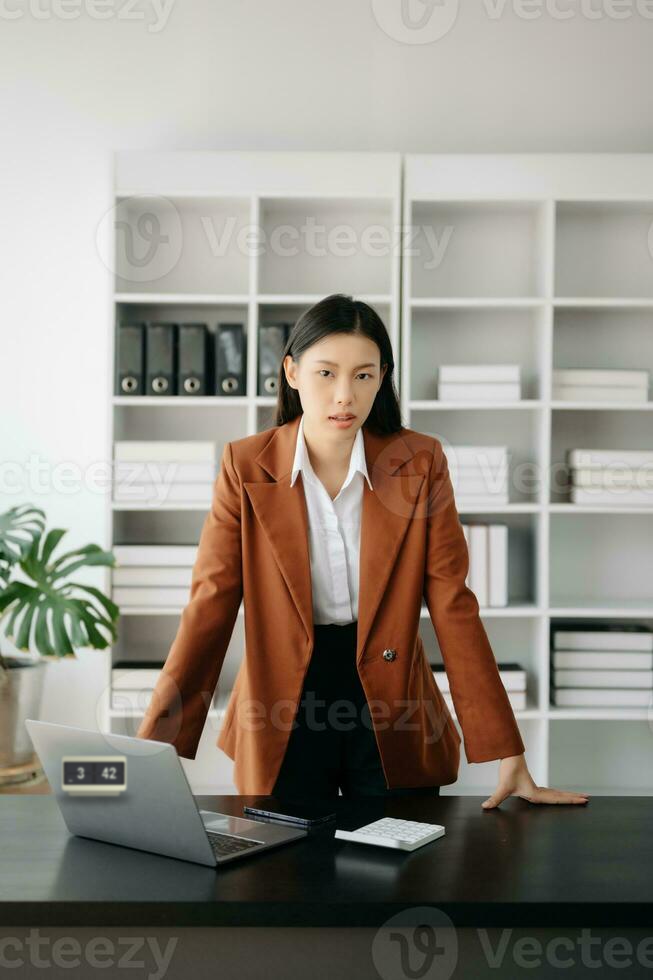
3:42
